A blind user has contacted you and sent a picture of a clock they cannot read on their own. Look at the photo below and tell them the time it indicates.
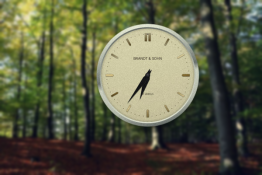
6:36
